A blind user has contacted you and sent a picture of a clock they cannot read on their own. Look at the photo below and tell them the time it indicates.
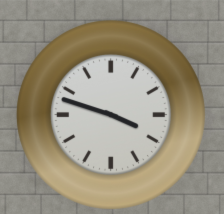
3:48
